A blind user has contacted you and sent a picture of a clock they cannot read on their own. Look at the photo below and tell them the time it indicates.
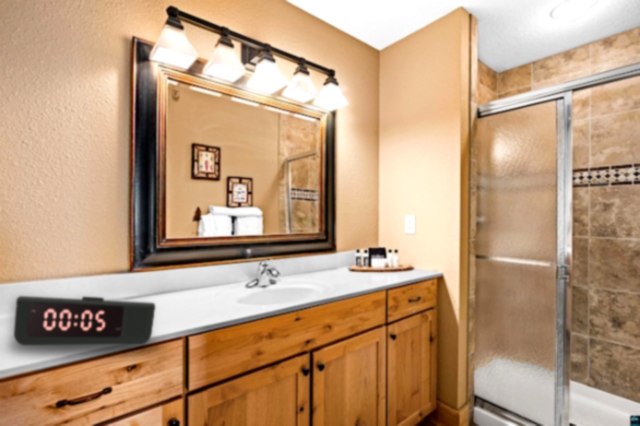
0:05
